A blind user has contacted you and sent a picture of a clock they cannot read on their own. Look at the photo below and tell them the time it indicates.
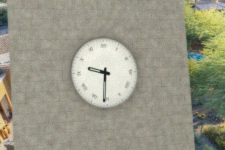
9:31
